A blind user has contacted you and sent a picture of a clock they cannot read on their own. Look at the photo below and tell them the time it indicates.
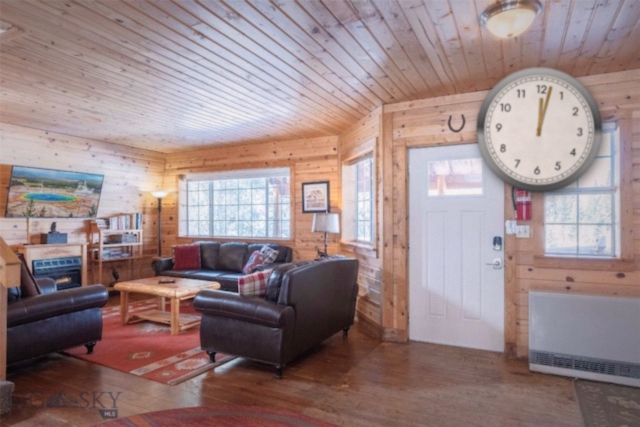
12:02
